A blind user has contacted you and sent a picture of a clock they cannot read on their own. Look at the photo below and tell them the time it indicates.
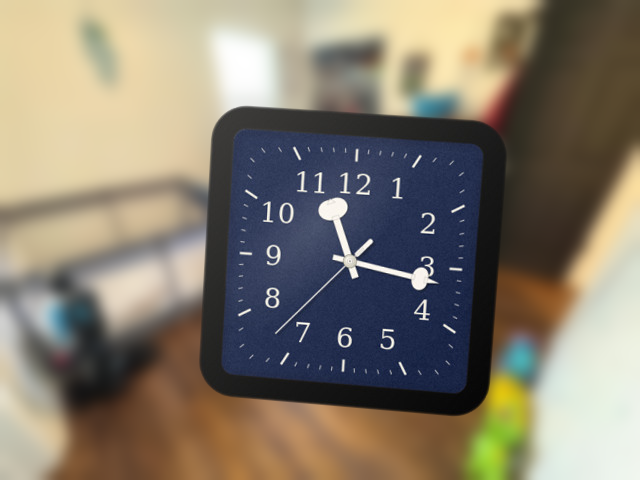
11:16:37
